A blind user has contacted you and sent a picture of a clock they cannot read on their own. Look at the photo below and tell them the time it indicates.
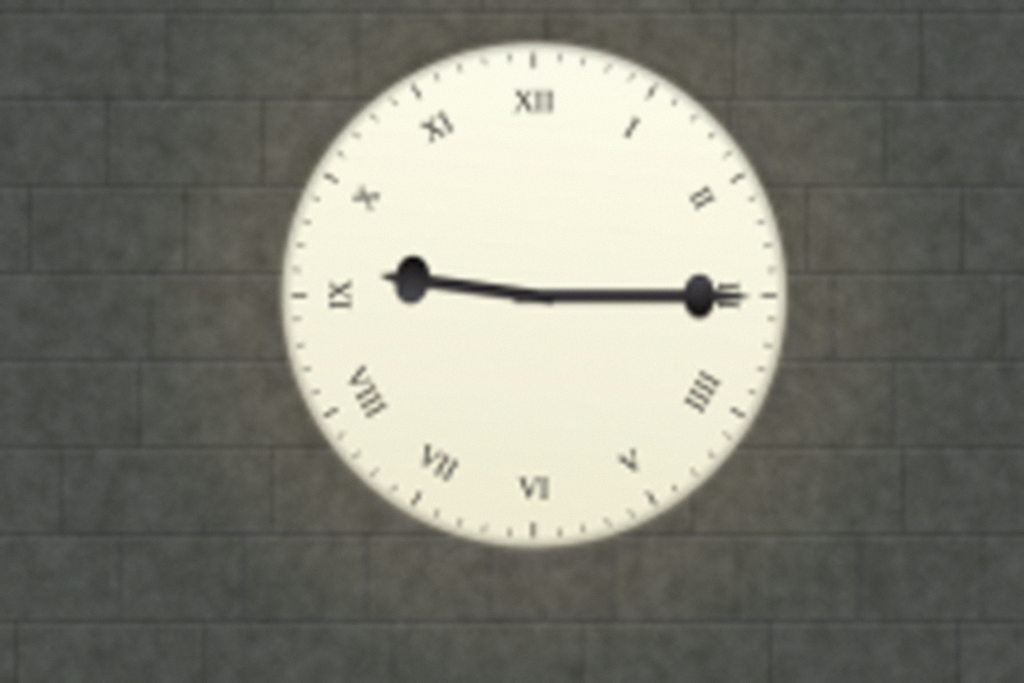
9:15
